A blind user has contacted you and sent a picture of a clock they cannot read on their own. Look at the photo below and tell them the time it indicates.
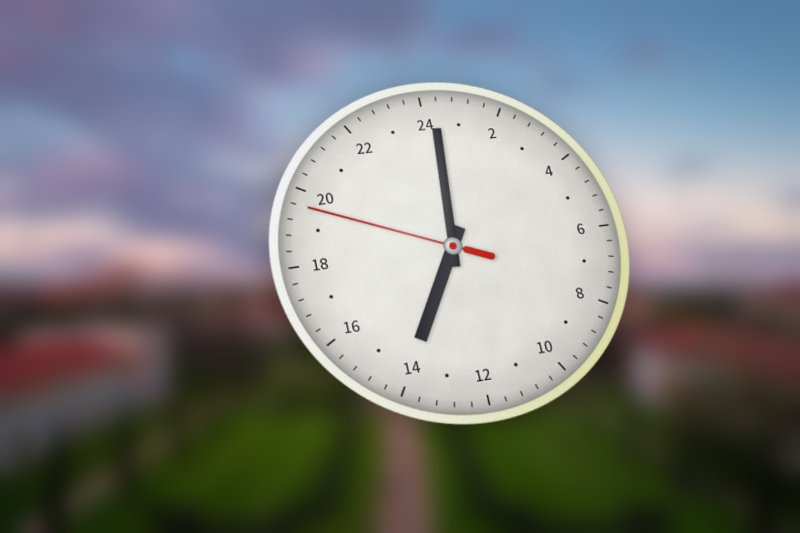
14:00:49
